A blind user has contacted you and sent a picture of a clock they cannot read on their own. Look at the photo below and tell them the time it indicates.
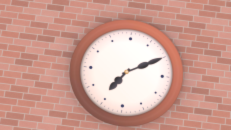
7:10
